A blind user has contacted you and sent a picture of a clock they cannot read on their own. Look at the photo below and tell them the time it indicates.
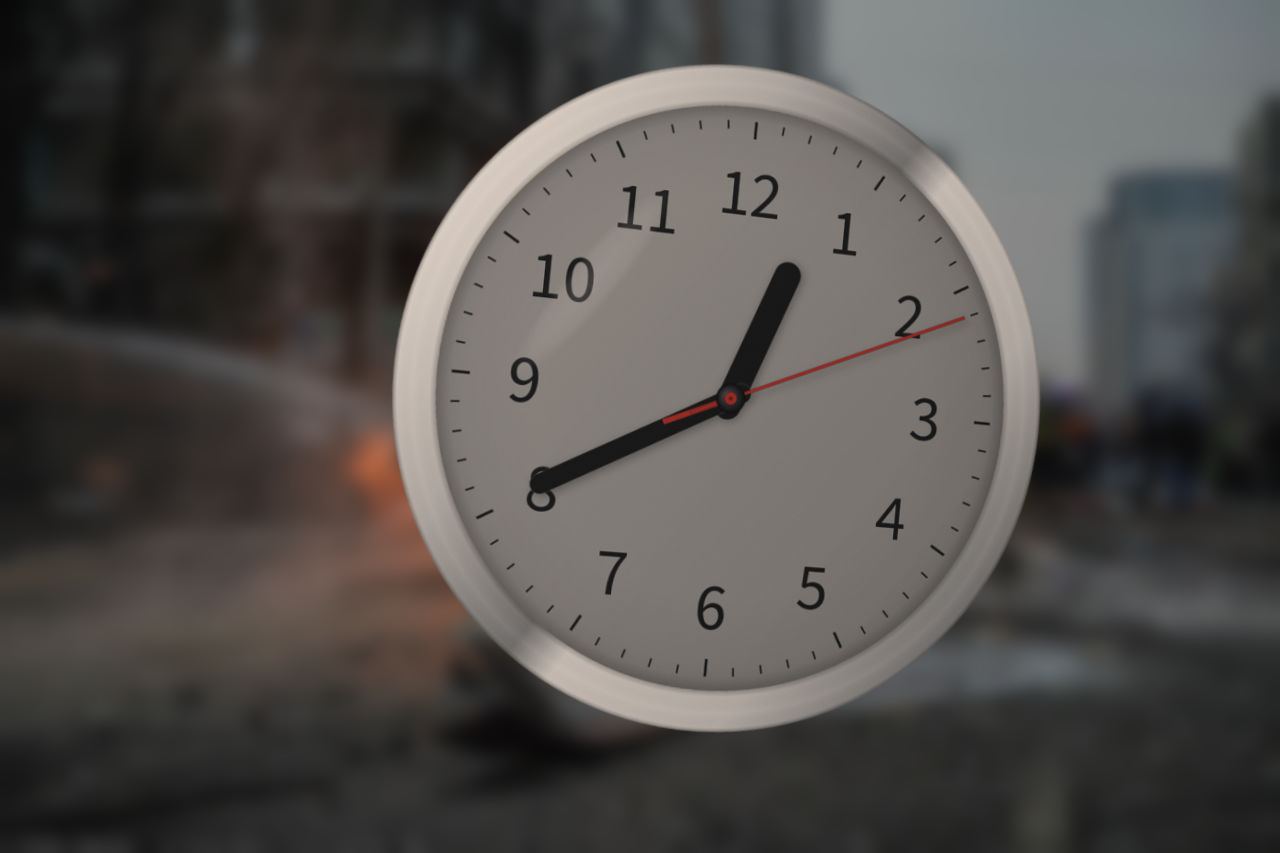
12:40:11
